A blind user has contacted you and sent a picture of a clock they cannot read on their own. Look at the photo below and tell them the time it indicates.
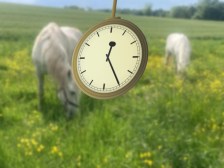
12:25
